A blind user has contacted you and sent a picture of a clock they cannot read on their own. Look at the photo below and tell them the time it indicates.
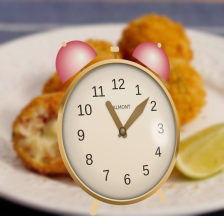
11:08
